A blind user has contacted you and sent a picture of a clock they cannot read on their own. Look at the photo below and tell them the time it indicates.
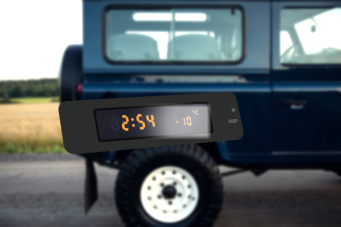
2:54
